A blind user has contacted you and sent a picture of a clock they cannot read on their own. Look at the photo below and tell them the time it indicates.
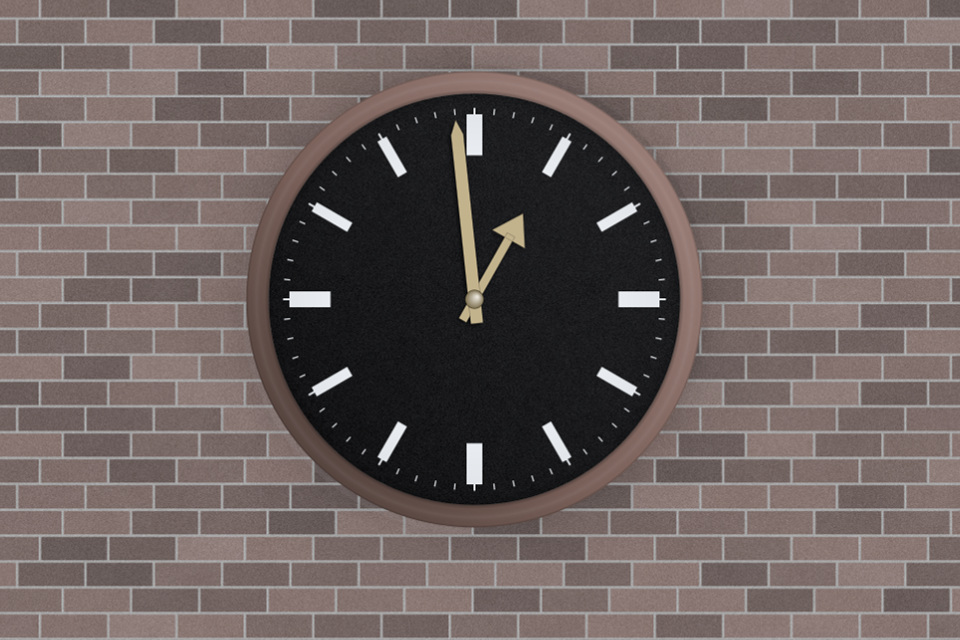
12:59
